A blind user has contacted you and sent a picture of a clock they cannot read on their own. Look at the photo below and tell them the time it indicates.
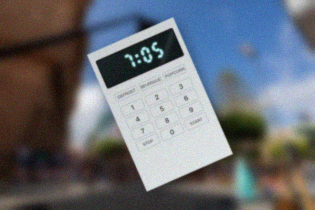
7:05
